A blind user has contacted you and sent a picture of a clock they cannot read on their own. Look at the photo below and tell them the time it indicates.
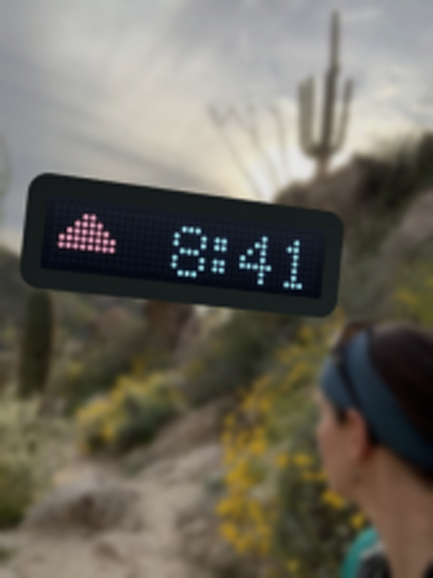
8:41
